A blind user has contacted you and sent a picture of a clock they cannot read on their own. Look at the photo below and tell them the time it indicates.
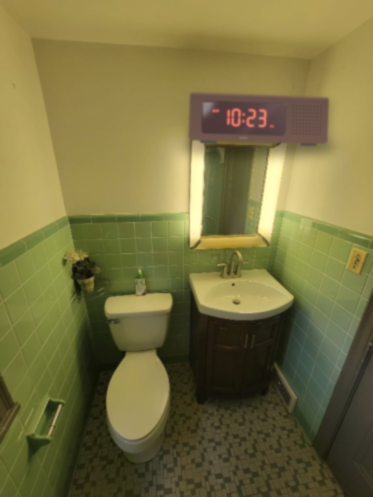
10:23
